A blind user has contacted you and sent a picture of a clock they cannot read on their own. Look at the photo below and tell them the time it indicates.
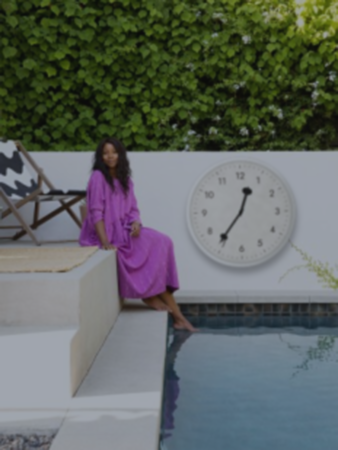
12:36
